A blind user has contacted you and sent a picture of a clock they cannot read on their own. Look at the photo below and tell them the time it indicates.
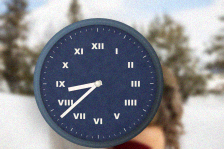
8:38
